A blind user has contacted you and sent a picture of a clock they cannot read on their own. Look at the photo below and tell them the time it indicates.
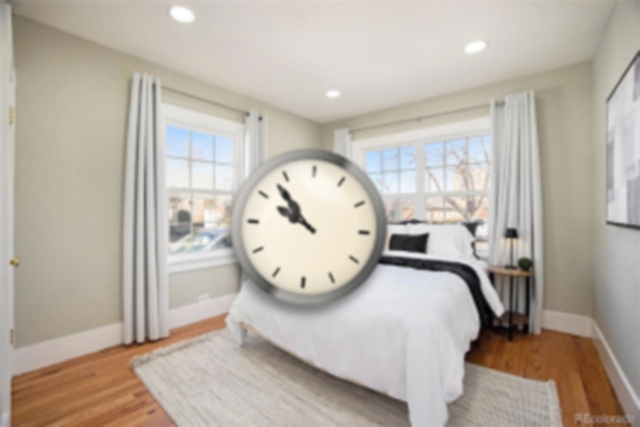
9:53
